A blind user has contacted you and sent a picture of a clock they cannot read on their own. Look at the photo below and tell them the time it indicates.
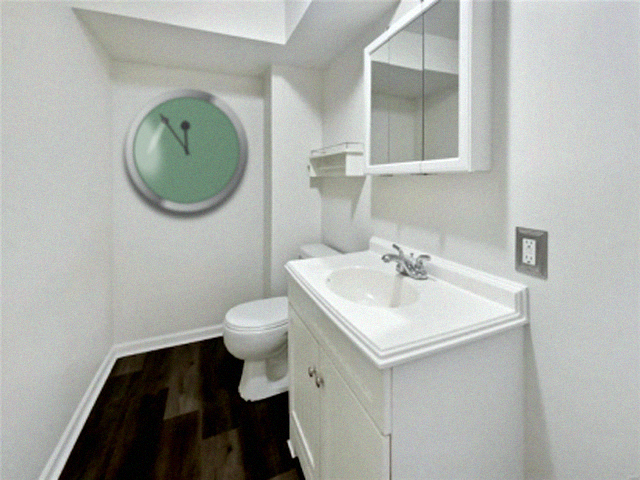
11:54
